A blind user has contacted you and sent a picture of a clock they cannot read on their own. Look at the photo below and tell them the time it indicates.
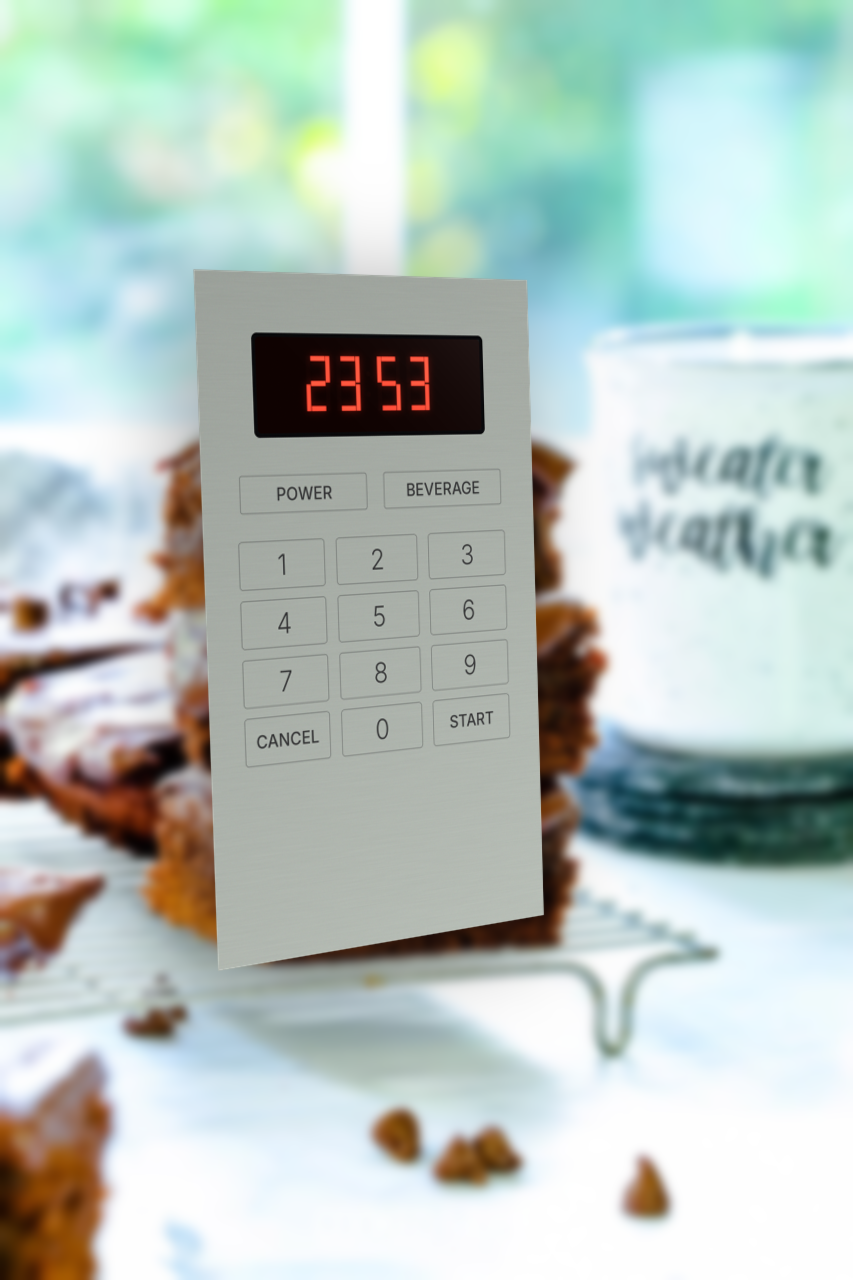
23:53
